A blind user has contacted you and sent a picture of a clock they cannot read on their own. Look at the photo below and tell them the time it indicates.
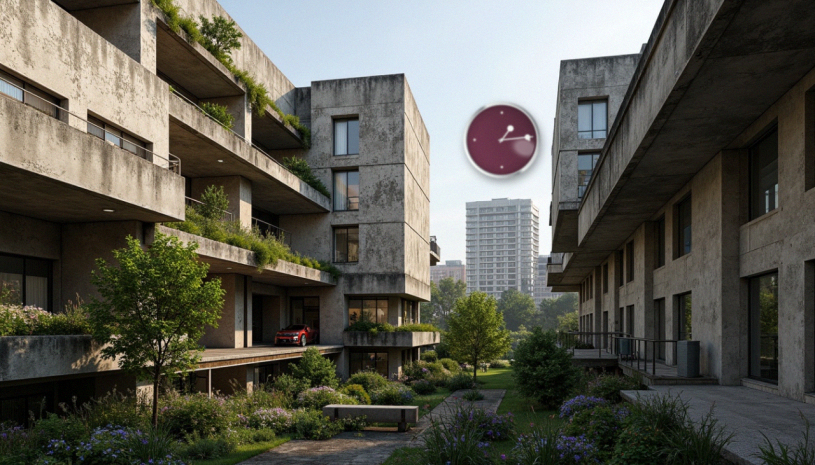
1:14
